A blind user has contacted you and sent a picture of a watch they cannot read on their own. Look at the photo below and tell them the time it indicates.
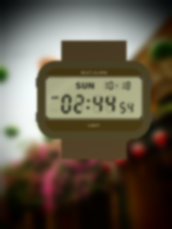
2:44
